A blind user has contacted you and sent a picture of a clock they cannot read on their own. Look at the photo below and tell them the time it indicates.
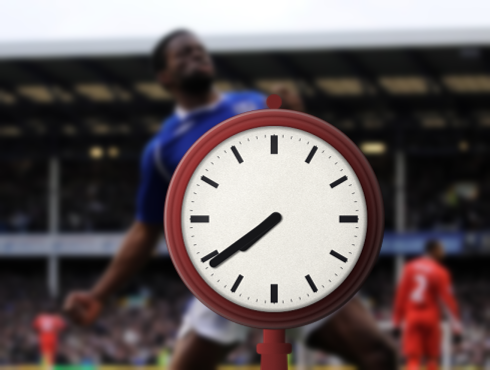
7:39
